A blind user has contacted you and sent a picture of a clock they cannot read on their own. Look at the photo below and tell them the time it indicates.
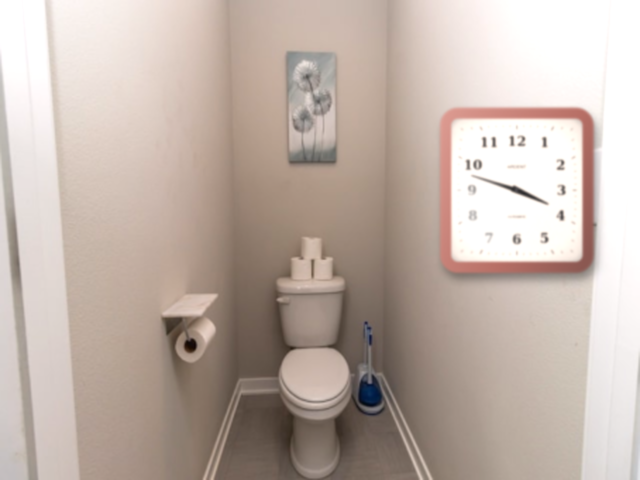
3:48
